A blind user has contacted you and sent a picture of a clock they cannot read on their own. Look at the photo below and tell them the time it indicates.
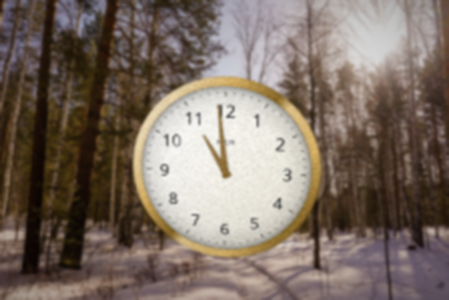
10:59
